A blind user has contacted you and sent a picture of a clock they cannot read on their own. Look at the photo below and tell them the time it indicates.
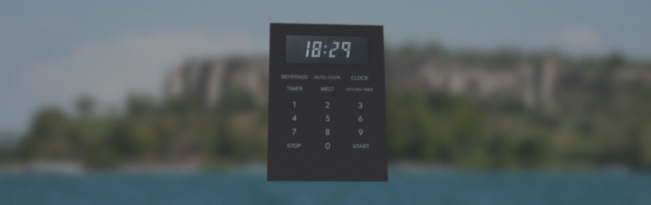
18:29
